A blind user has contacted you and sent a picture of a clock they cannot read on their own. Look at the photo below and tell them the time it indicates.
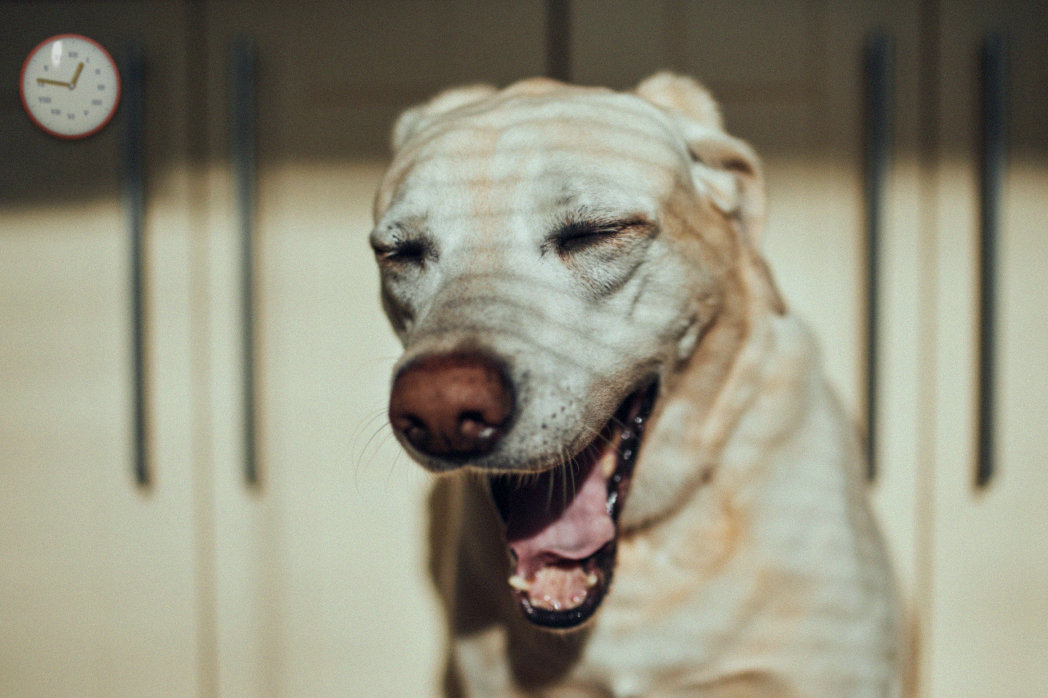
12:46
